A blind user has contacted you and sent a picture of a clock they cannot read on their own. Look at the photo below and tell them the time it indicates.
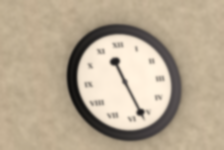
11:27
